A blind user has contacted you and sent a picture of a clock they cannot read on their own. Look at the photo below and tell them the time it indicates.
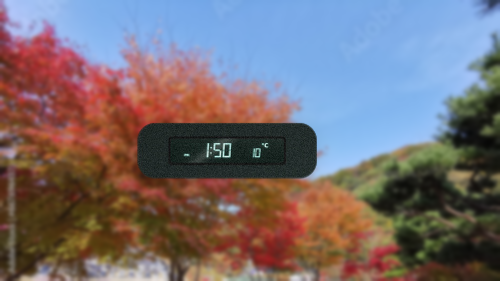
1:50
